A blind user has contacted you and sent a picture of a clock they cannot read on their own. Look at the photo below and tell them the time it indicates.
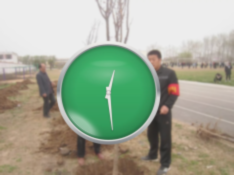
12:29
